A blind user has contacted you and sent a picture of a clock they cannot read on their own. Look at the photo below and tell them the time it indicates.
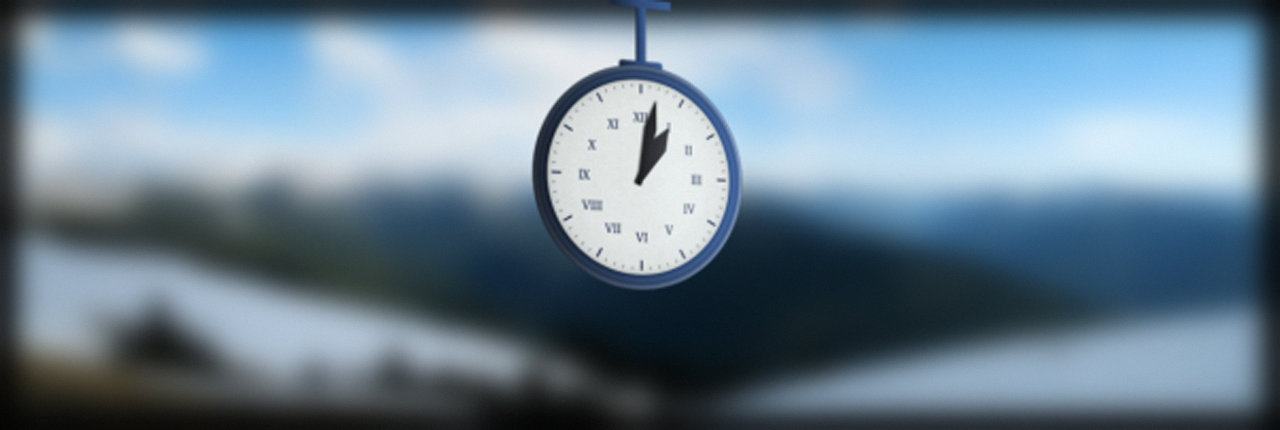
1:02
